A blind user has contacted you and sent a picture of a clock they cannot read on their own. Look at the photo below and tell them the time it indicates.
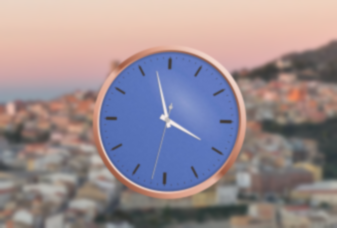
3:57:32
